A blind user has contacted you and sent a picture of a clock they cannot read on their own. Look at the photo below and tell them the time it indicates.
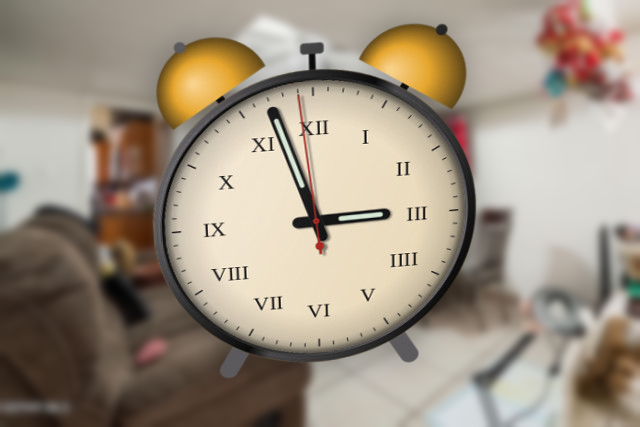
2:56:59
